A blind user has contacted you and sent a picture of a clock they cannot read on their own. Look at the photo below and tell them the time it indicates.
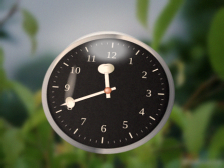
11:41
